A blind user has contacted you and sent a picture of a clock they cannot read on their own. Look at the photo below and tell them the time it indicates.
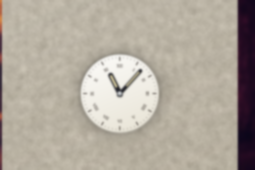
11:07
